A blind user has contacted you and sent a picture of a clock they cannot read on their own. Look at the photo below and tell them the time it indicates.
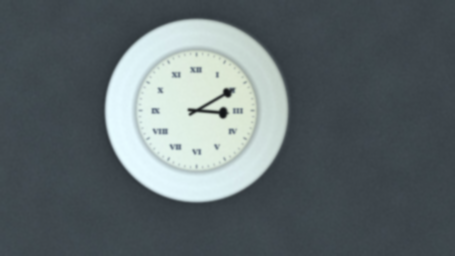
3:10
